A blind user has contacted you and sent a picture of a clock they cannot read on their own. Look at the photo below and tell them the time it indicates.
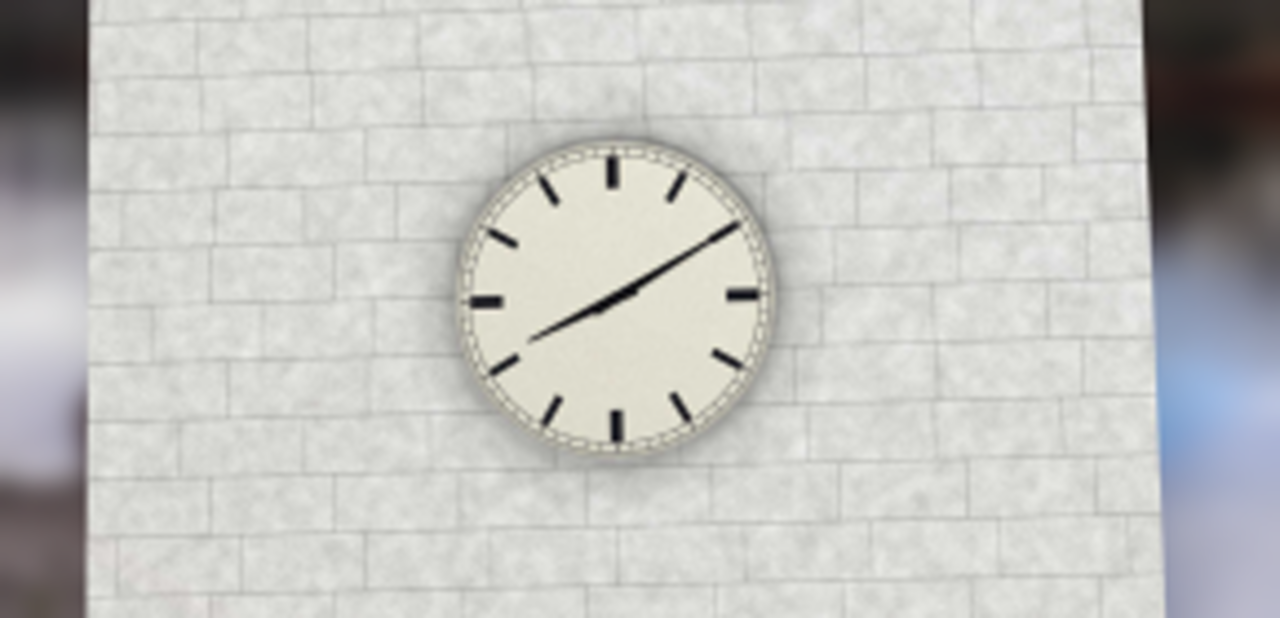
8:10
